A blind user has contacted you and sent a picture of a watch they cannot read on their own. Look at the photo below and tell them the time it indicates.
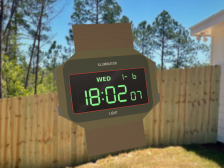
18:02:07
